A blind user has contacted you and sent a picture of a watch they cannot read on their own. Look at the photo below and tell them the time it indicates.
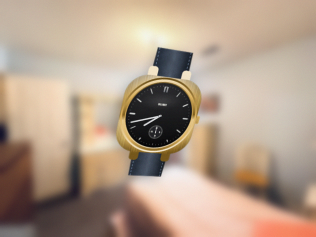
7:42
